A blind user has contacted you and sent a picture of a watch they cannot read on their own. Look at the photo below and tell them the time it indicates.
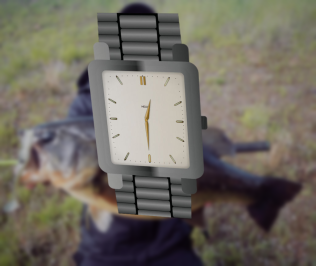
12:30
